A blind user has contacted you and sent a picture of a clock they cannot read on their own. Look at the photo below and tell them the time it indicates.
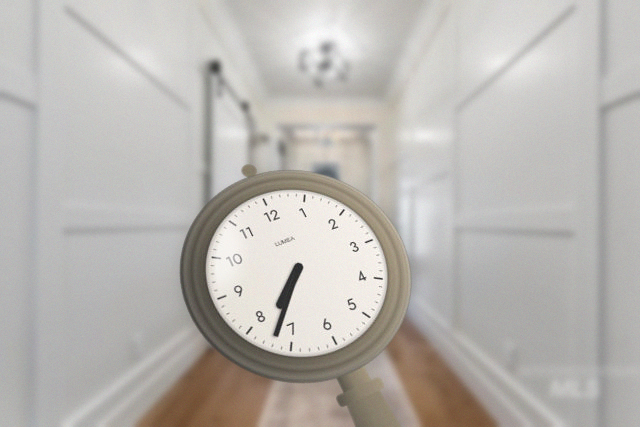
7:37
